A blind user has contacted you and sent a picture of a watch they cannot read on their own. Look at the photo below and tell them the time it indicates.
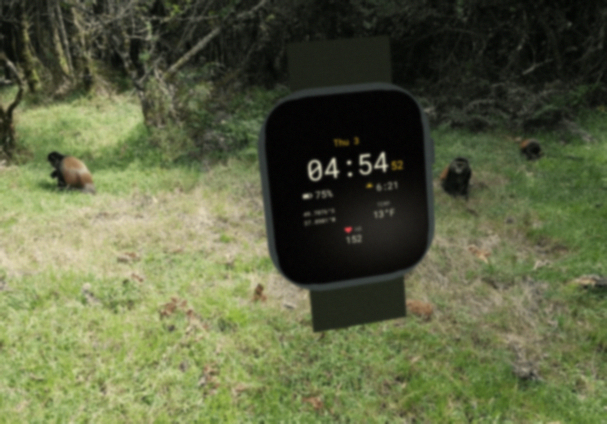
4:54
